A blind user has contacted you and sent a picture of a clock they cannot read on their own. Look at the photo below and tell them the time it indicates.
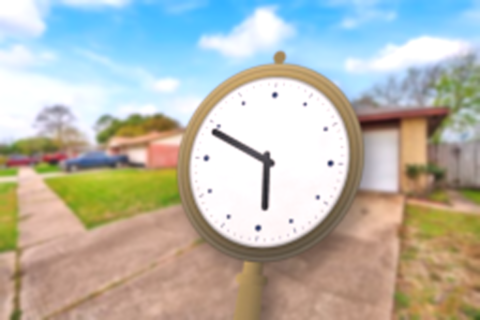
5:49
